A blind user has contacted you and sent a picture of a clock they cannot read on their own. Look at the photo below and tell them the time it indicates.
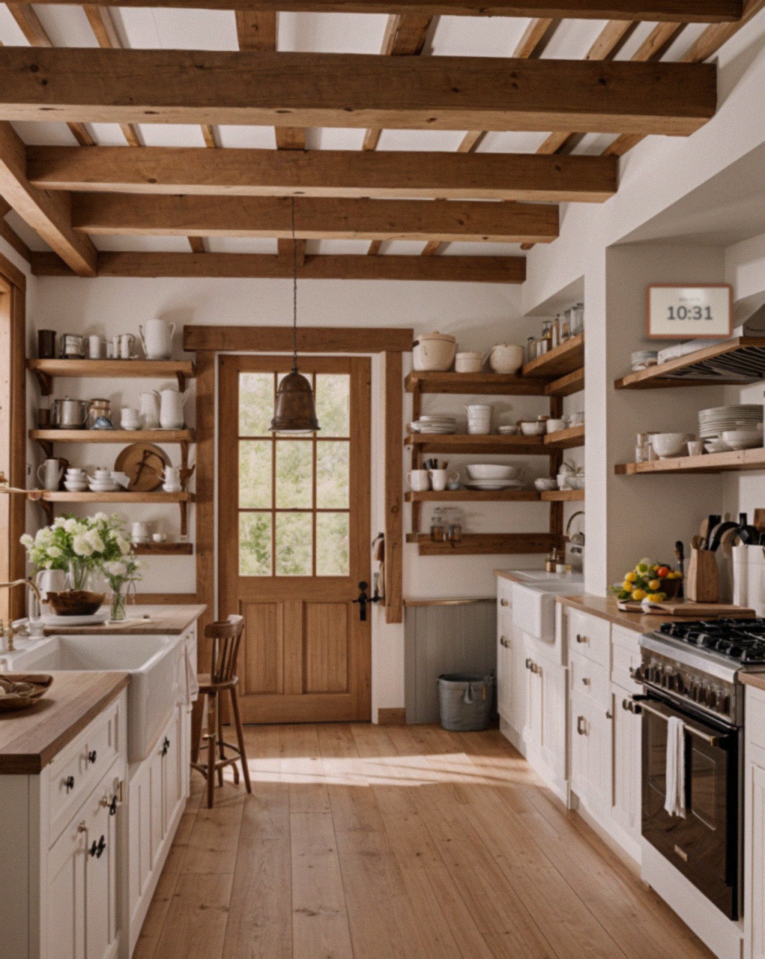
10:31
